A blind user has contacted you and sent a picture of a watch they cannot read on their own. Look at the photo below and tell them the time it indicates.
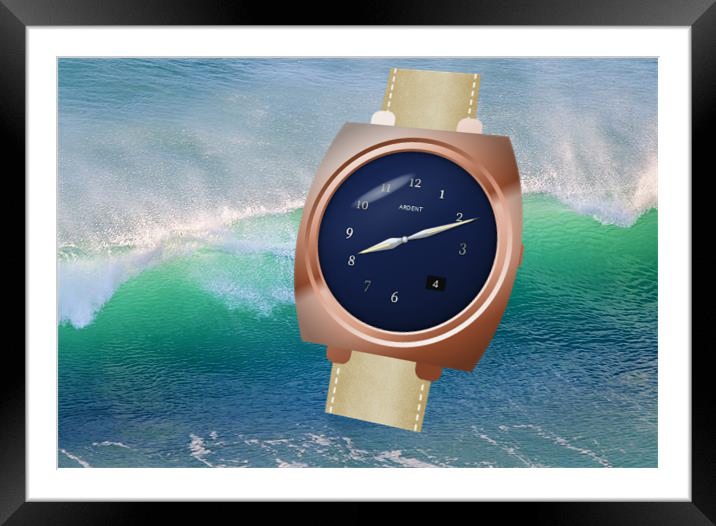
8:11
